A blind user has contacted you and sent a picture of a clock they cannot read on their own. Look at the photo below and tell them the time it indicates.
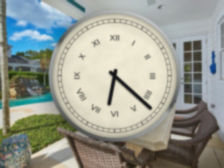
6:22
